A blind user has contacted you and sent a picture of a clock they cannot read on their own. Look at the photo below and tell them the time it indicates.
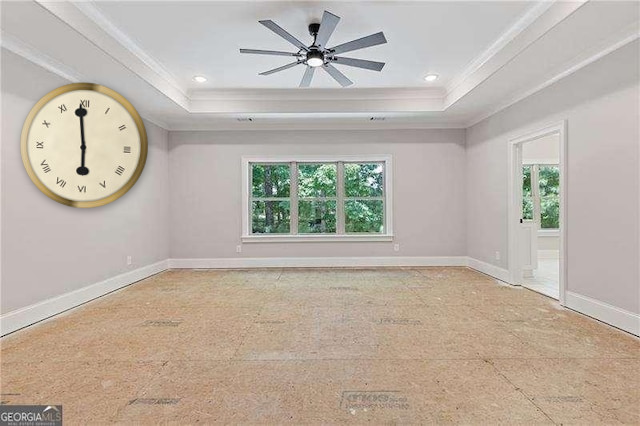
5:59
